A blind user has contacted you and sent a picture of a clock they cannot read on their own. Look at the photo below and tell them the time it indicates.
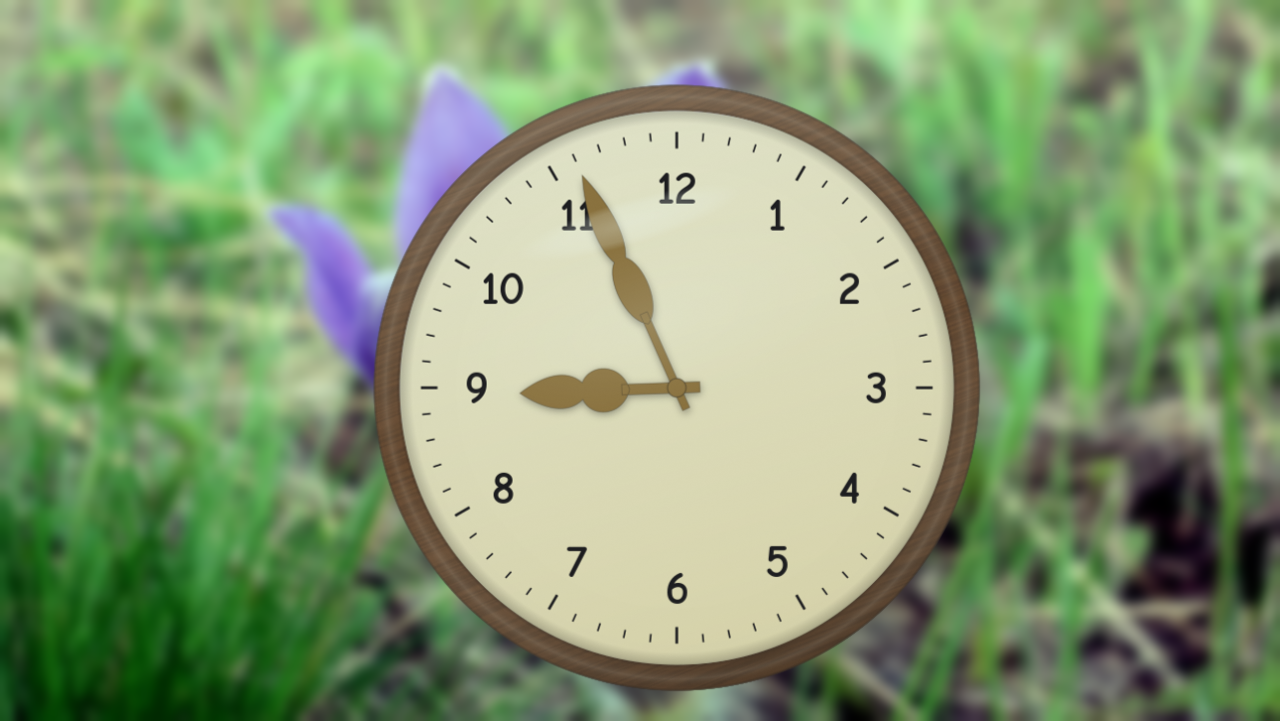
8:56
